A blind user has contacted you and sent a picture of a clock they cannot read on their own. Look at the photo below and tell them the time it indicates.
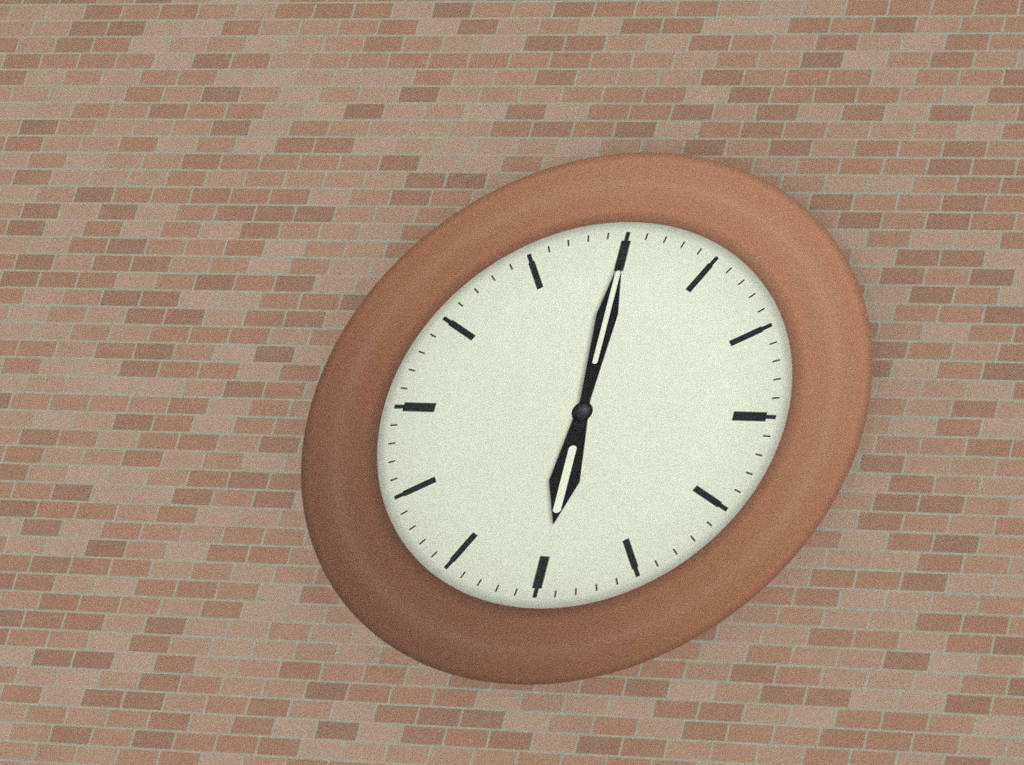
6:00
